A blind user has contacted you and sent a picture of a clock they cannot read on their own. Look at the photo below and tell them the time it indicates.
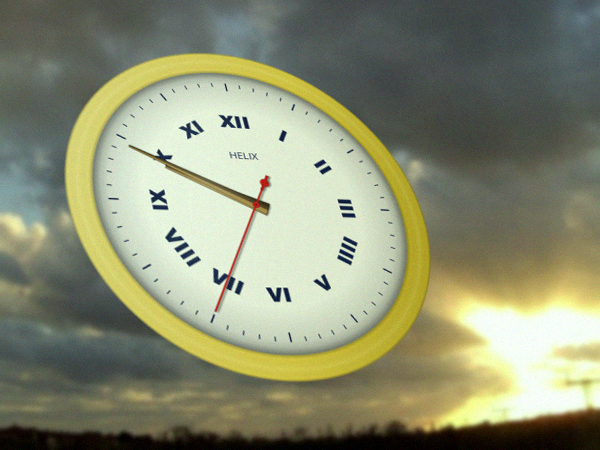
9:49:35
